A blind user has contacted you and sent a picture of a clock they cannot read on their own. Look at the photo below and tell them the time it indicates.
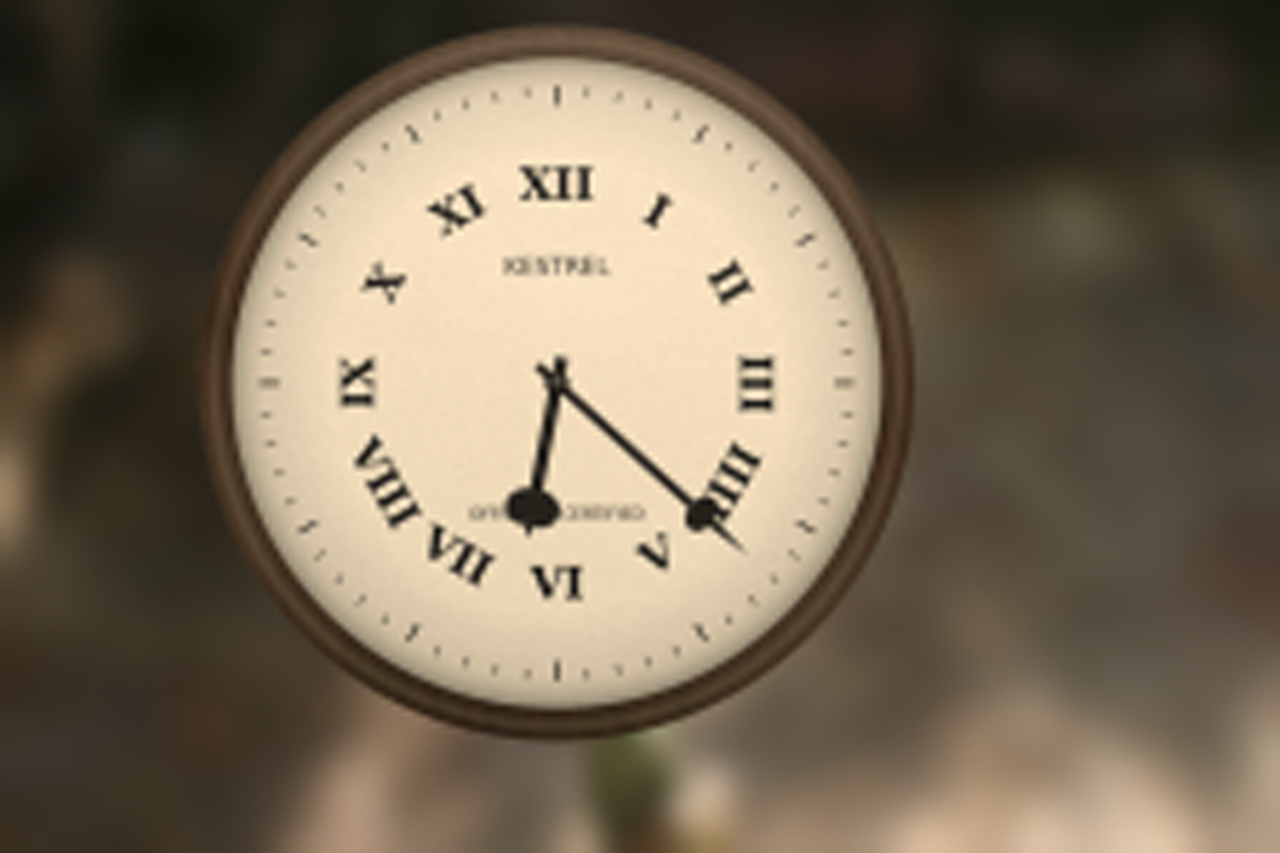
6:22
